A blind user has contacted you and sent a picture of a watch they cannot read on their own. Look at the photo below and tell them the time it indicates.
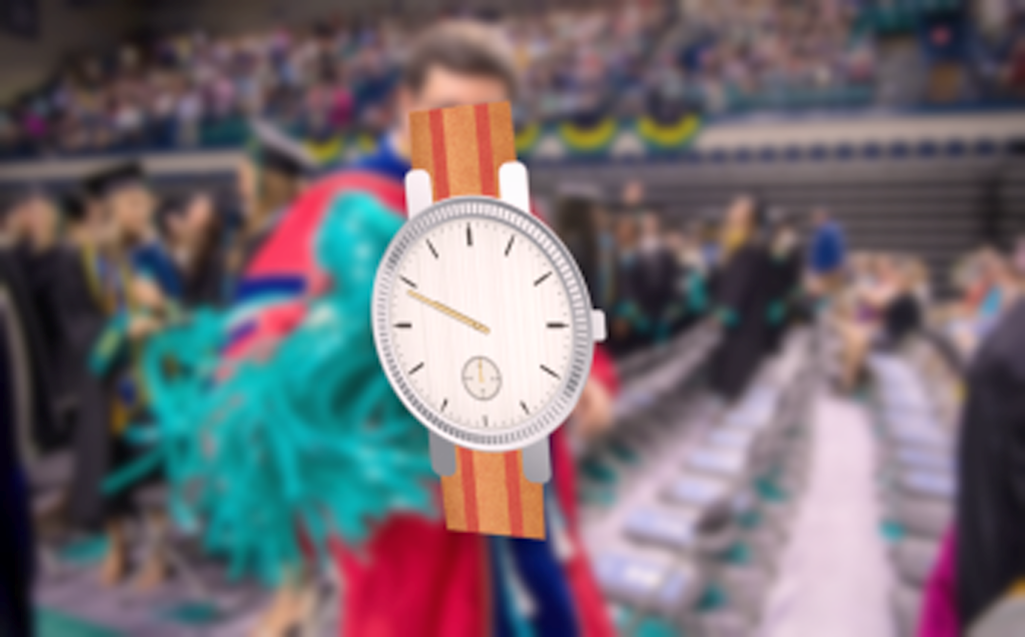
9:49
